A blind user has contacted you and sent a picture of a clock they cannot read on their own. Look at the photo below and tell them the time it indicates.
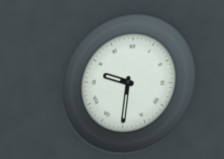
9:30
